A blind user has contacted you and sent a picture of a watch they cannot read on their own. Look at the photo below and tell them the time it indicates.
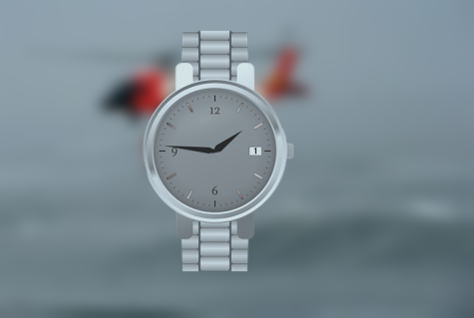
1:46
